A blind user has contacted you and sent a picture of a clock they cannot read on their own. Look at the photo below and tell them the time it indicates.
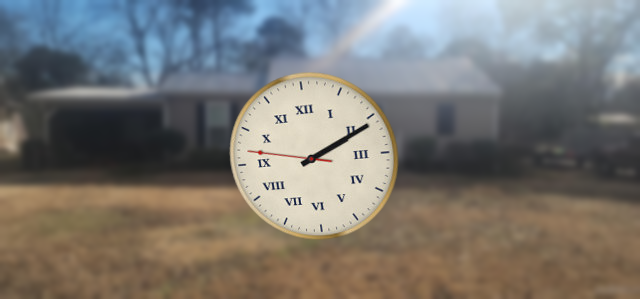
2:10:47
